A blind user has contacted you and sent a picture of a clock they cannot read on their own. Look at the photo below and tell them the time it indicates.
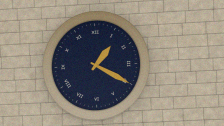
1:20
